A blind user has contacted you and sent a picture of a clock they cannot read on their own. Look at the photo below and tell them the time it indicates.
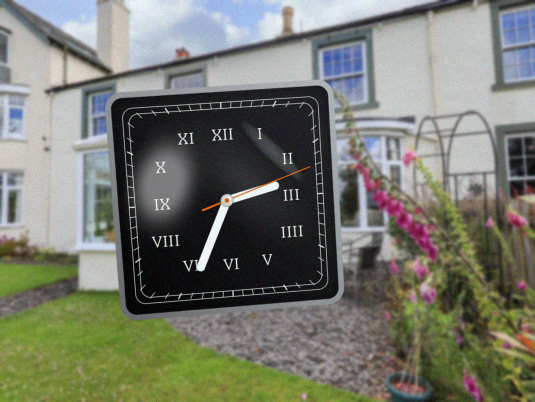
2:34:12
